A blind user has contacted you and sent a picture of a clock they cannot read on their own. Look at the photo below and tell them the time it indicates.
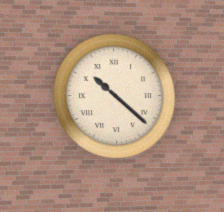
10:22
